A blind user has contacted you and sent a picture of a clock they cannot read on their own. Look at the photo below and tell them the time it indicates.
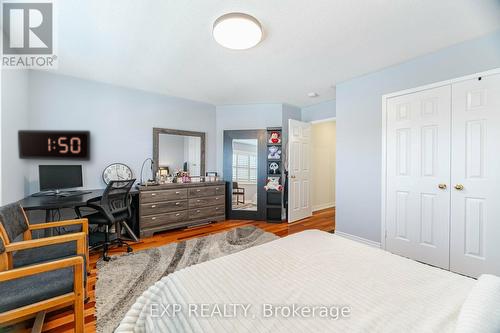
1:50
